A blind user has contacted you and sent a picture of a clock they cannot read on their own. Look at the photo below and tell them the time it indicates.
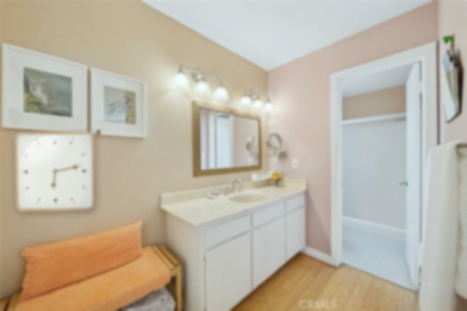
6:13
